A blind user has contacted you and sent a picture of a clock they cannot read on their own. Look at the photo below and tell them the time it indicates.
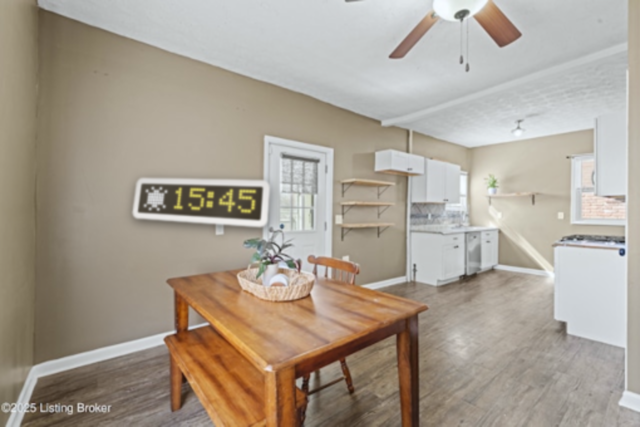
15:45
